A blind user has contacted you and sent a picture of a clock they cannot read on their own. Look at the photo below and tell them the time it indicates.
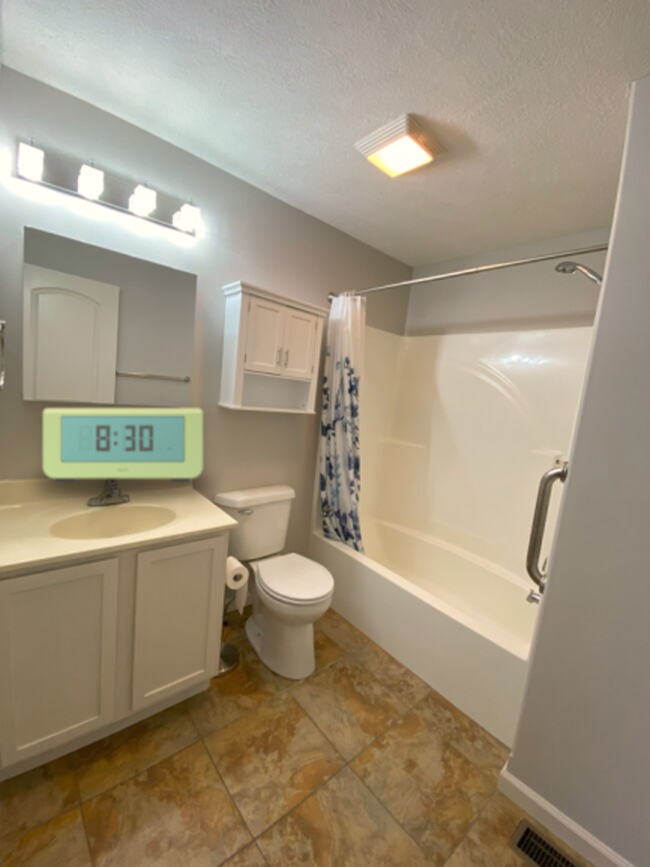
8:30
